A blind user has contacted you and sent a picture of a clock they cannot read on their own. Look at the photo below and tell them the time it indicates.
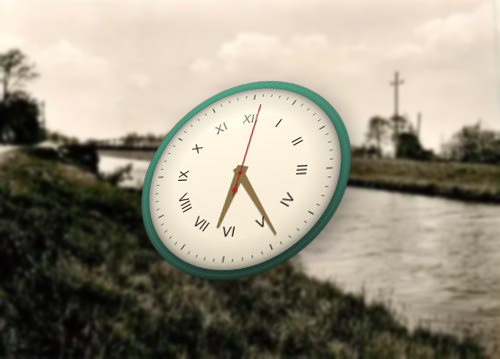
6:24:01
